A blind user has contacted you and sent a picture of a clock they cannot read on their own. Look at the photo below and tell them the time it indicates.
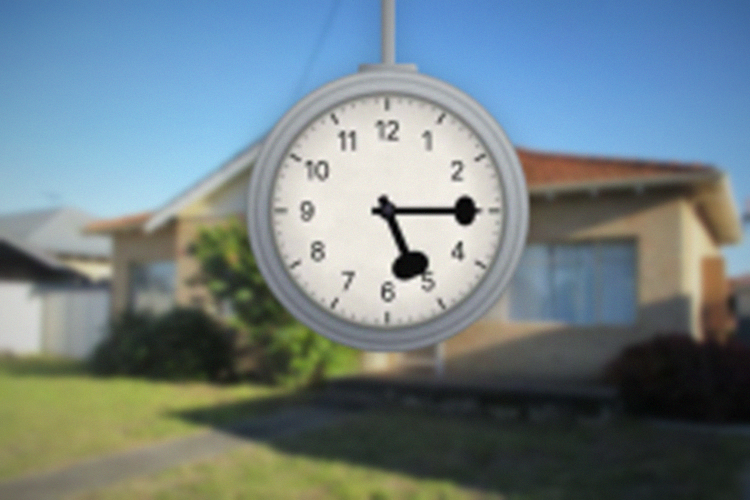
5:15
